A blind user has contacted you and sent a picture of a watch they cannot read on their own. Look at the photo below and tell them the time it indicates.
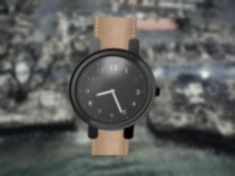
8:26
